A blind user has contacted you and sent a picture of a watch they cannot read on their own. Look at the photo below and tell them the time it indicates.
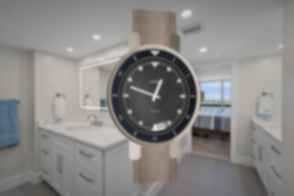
12:48
